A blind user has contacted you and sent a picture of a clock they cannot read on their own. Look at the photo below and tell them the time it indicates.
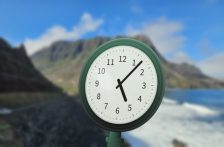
5:07
